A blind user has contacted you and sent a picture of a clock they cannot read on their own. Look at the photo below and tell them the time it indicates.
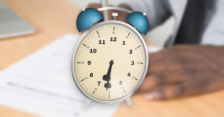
6:31
